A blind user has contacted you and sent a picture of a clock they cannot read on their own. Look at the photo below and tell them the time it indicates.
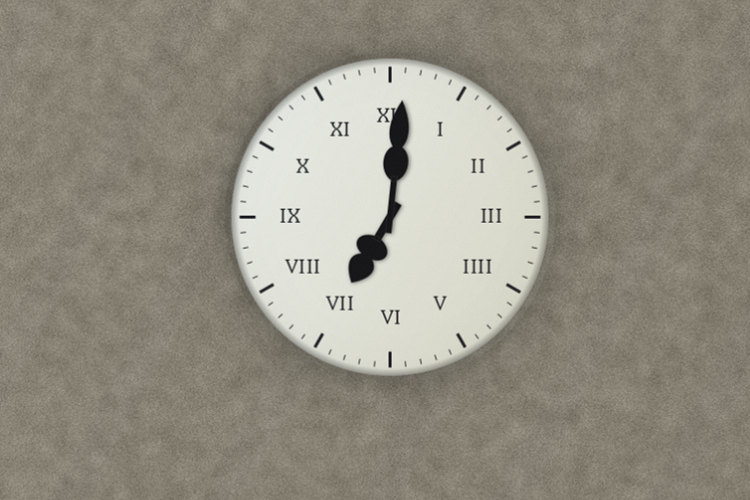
7:01
